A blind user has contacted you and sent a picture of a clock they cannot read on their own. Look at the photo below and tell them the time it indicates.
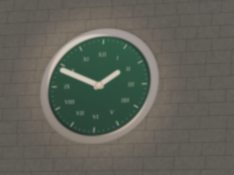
1:49
